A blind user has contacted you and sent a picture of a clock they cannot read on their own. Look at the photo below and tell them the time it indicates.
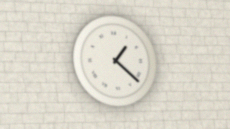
1:22
